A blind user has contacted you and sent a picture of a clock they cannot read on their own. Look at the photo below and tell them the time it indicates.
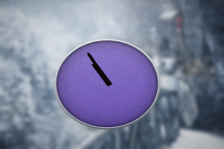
10:55
